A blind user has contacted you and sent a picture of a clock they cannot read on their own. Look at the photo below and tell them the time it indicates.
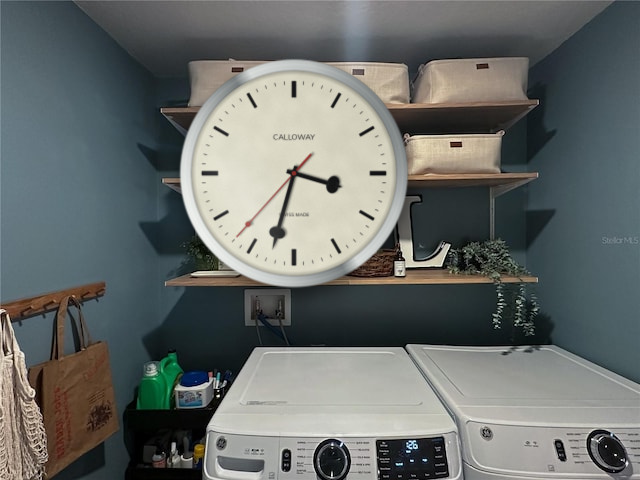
3:32:37
